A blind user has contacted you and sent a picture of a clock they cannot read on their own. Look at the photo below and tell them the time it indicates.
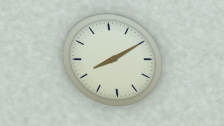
8:10
